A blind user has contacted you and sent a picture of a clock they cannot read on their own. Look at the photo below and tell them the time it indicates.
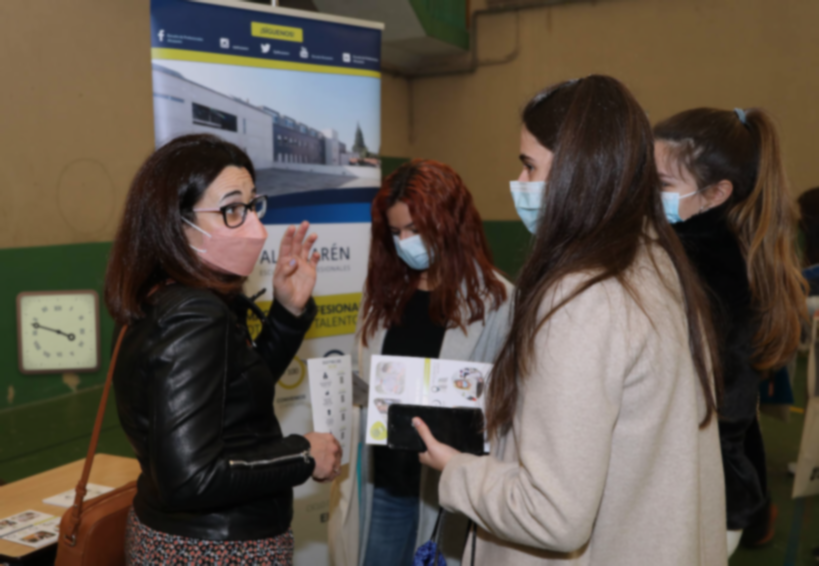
3:48
